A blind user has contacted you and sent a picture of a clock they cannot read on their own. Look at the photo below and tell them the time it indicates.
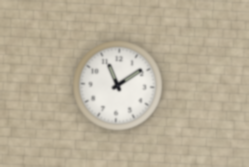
11:09
